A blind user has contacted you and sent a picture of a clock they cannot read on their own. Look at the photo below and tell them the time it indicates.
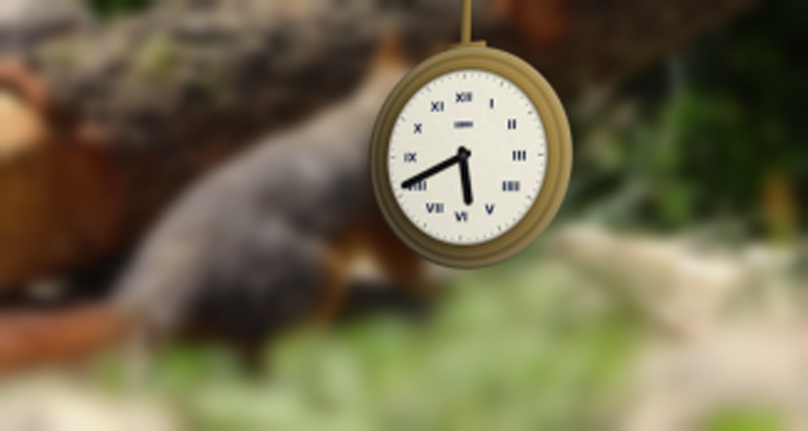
5:41
